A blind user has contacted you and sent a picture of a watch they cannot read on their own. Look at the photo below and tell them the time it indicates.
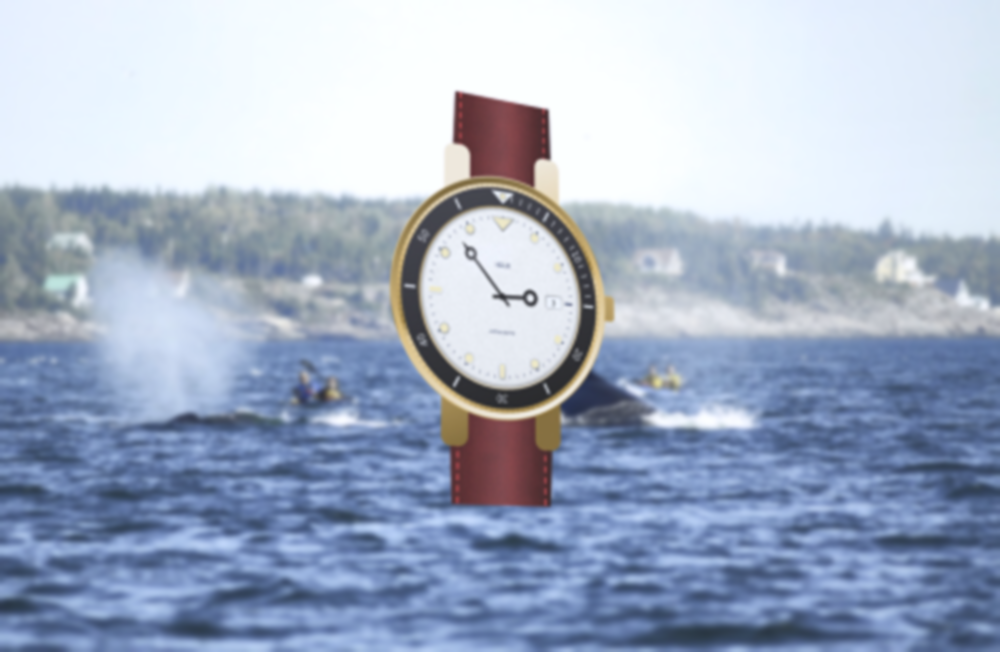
2:53
